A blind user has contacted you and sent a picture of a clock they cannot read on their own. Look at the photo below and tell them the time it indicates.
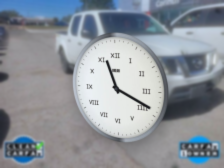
11:19
